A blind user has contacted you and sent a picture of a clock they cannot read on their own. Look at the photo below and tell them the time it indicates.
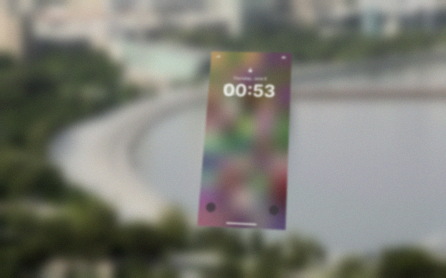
0:53
